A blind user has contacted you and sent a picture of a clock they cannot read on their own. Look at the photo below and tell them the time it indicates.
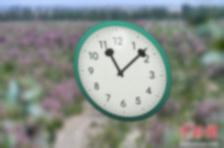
11:08
